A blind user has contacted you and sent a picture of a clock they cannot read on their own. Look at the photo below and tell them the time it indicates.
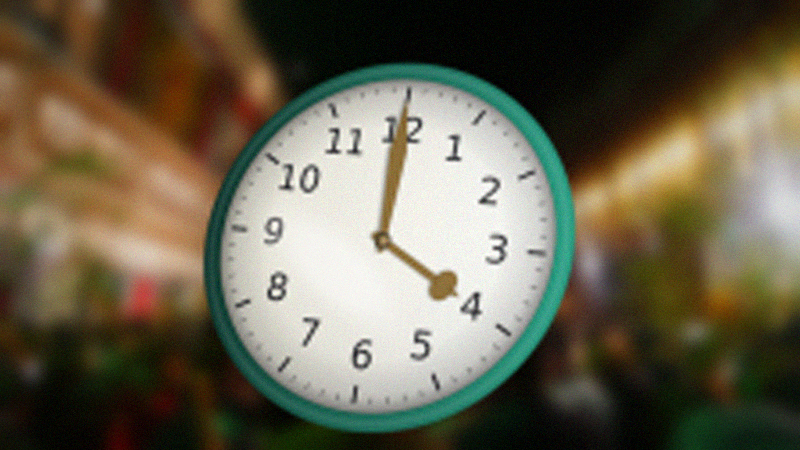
4:00
